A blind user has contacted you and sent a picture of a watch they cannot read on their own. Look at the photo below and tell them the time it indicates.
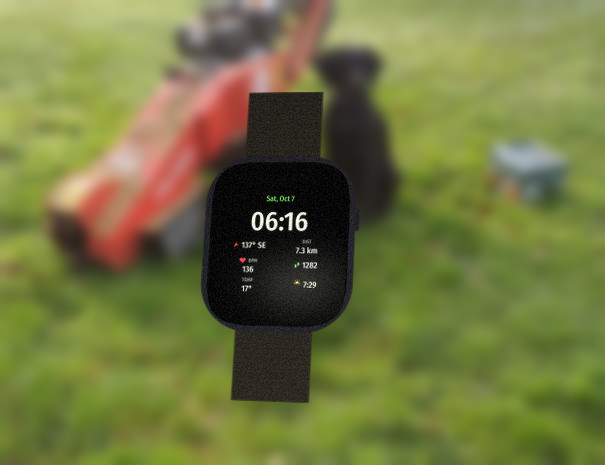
6:16
